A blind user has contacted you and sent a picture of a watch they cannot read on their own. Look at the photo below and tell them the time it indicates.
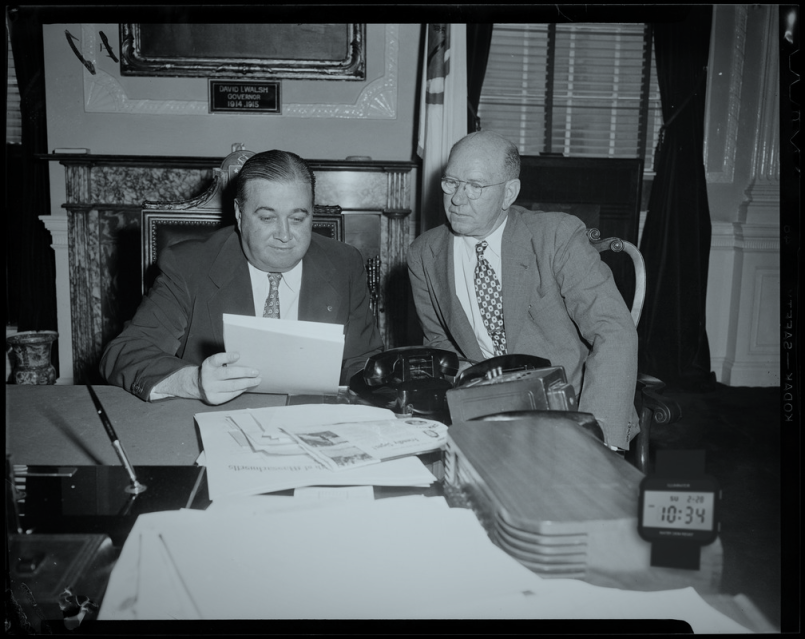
10:34
